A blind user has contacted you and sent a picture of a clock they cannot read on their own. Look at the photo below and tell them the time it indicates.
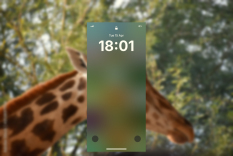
18:01
